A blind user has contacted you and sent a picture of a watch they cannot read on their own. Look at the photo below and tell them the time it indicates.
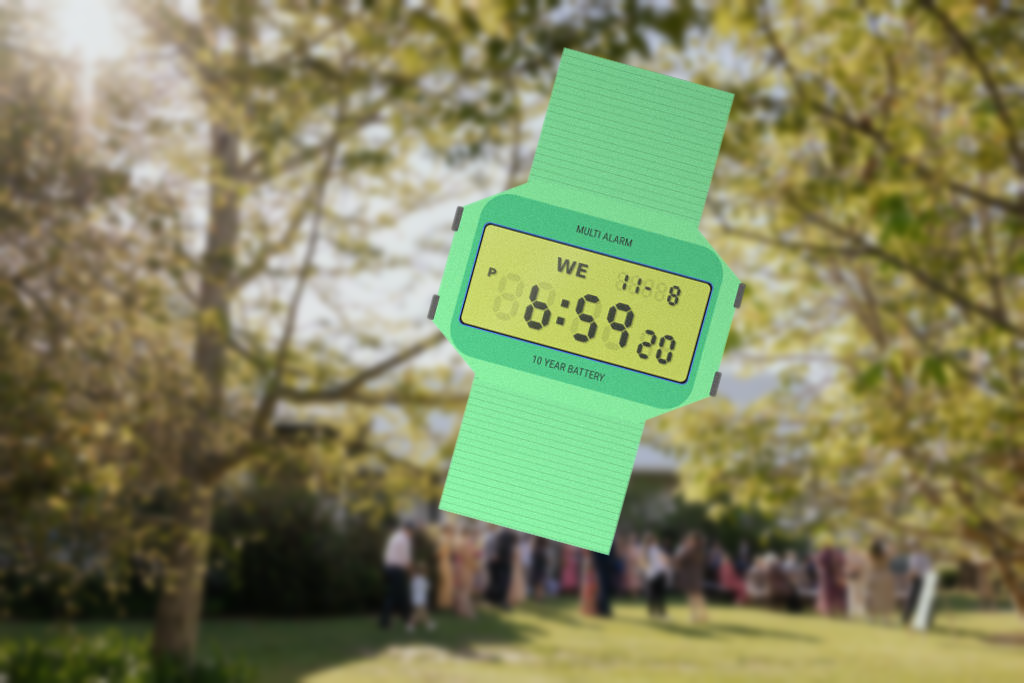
6:59:20
